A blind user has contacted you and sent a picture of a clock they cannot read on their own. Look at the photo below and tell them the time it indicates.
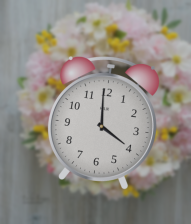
3:59
